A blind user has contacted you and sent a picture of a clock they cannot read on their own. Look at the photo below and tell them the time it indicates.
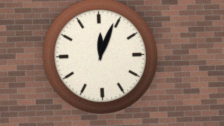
12:04
